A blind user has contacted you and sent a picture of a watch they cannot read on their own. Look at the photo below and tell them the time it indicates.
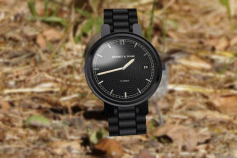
1:43
